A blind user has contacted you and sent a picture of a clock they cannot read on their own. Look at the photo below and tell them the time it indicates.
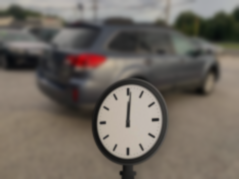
12:01
